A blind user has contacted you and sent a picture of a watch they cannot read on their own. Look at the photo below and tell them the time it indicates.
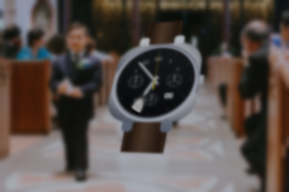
6:53
